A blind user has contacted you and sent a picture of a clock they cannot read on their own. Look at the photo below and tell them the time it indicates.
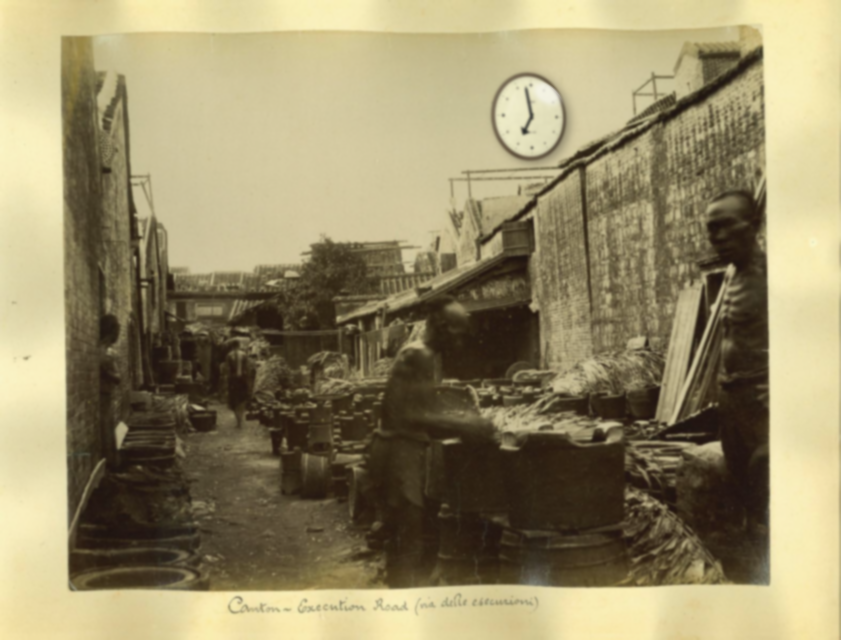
6:58
